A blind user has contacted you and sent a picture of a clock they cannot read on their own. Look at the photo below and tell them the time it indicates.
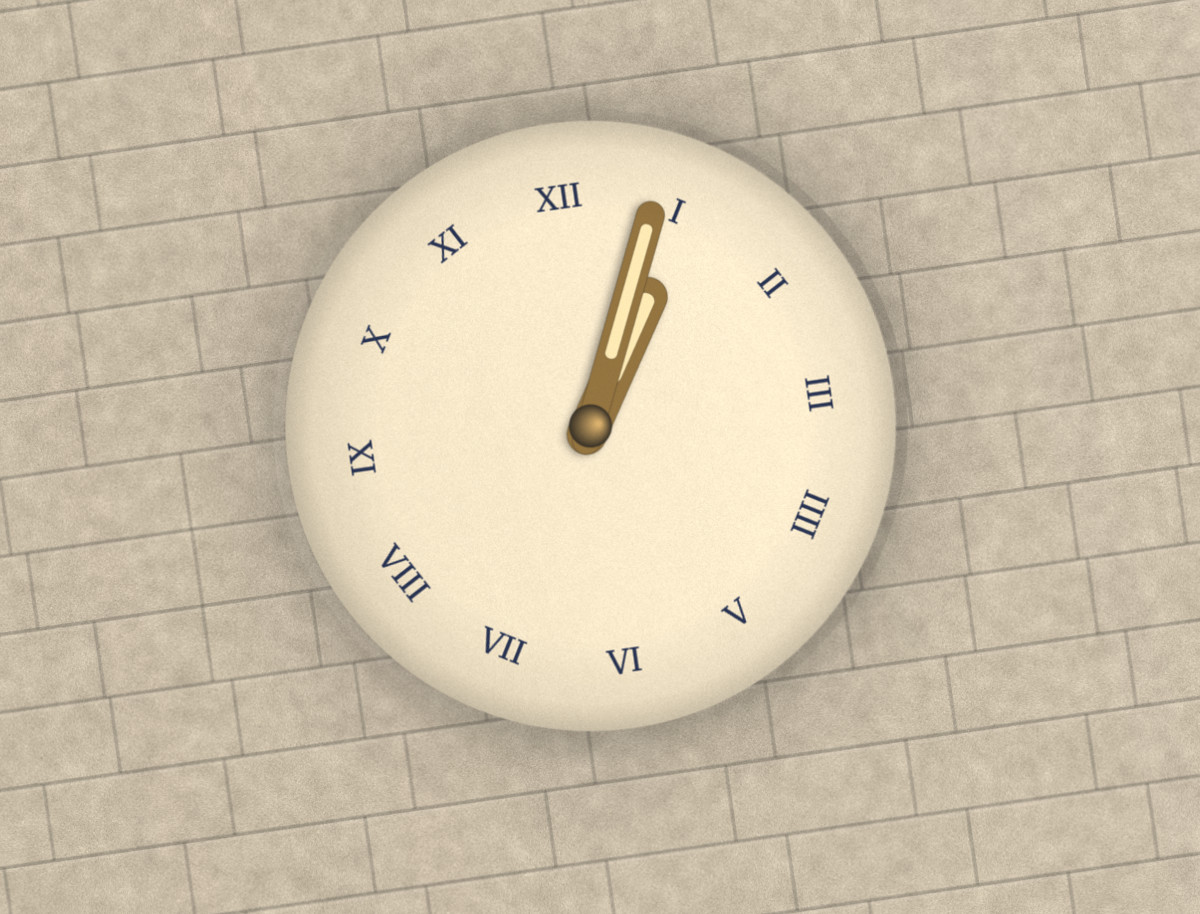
1:04
